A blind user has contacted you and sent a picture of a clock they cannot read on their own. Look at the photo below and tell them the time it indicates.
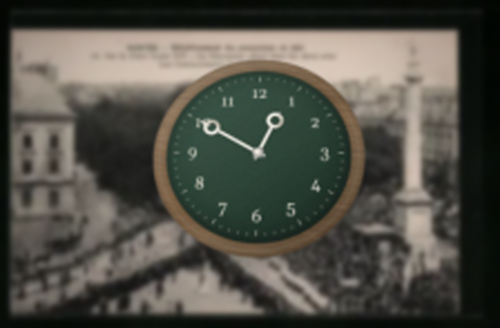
12:50
